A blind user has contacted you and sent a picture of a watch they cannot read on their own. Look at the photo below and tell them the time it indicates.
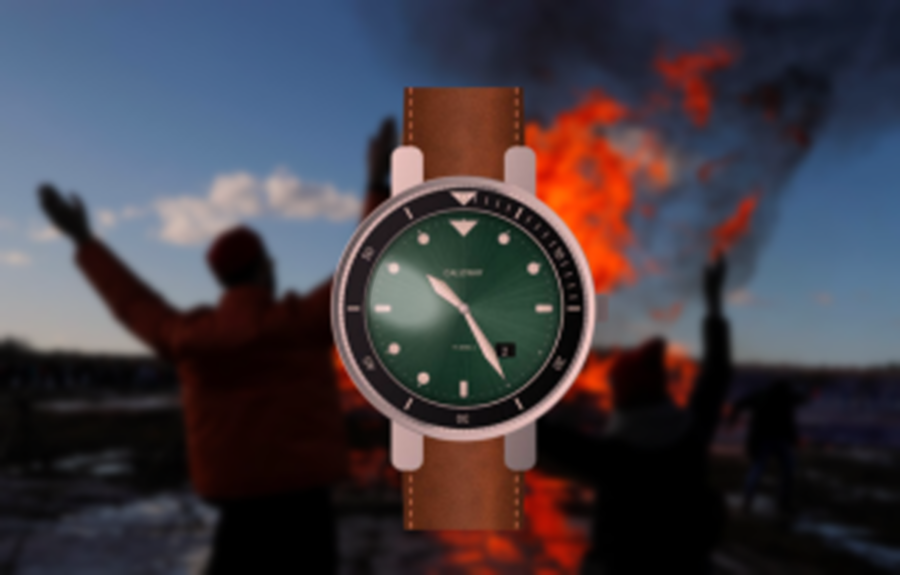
10:25
